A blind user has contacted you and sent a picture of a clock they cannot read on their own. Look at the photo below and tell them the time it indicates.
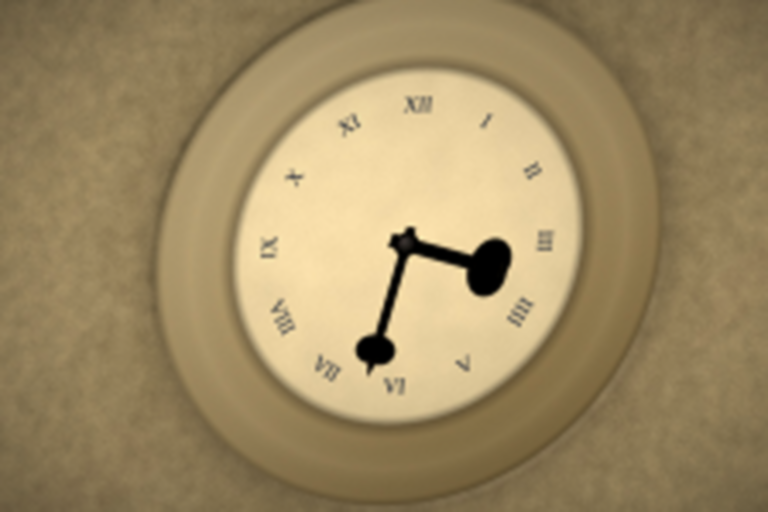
3:32
